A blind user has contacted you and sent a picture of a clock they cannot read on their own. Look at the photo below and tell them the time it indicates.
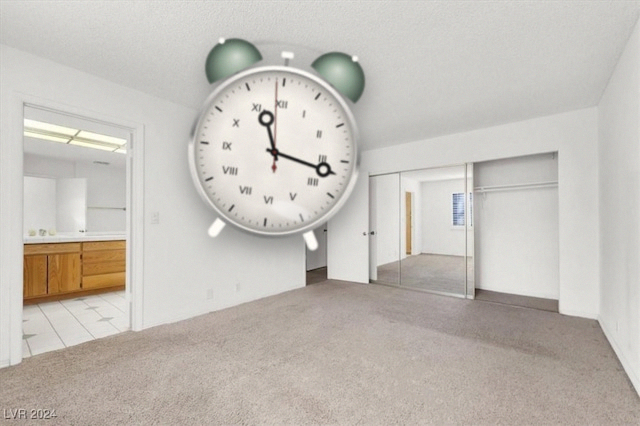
11:16:59
